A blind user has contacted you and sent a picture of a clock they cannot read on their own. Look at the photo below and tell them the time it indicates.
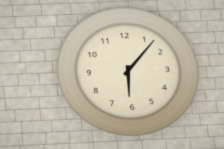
6:07
